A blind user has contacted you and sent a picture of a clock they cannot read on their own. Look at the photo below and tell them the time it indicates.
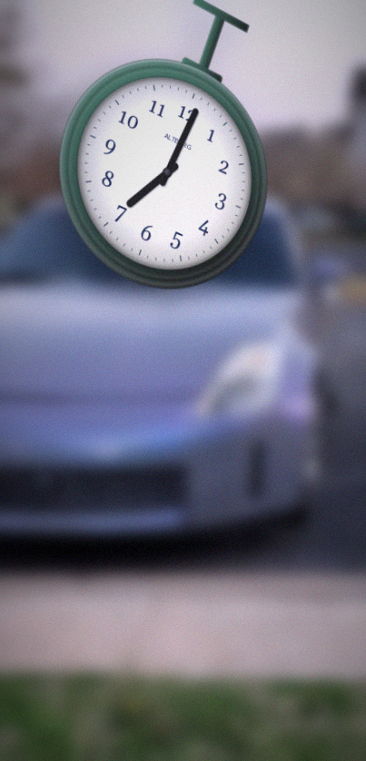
7:01
